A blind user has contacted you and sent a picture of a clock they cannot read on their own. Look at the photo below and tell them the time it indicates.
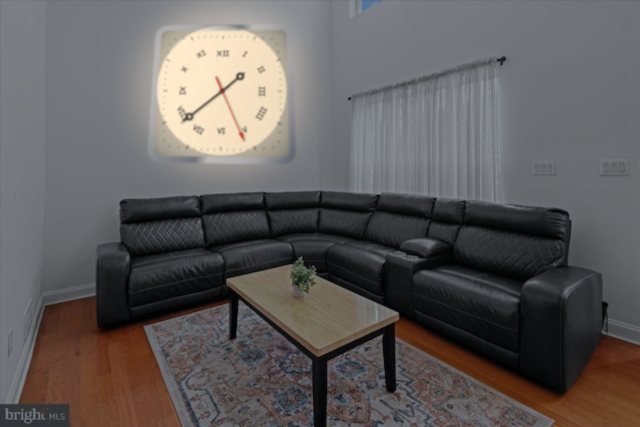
1:38:26
